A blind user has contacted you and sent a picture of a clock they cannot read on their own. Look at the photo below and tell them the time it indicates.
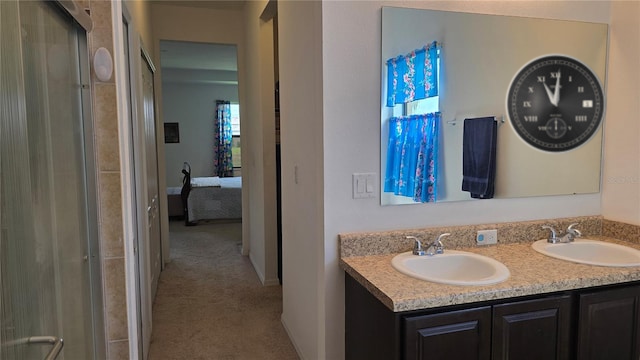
11:01
